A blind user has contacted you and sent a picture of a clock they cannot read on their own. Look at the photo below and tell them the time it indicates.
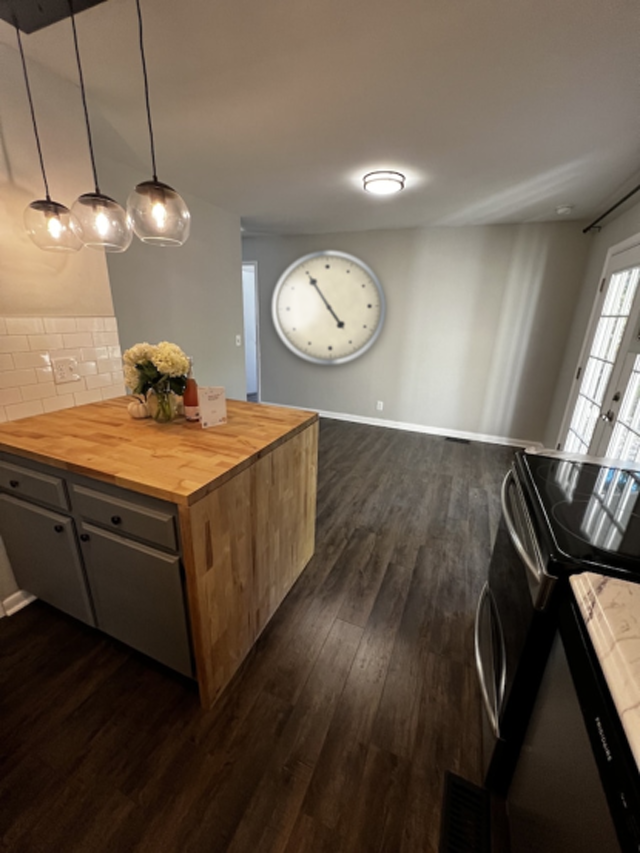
4:55
